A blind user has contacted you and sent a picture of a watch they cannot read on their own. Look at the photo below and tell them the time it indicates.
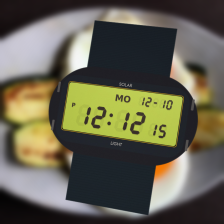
12:12:15
